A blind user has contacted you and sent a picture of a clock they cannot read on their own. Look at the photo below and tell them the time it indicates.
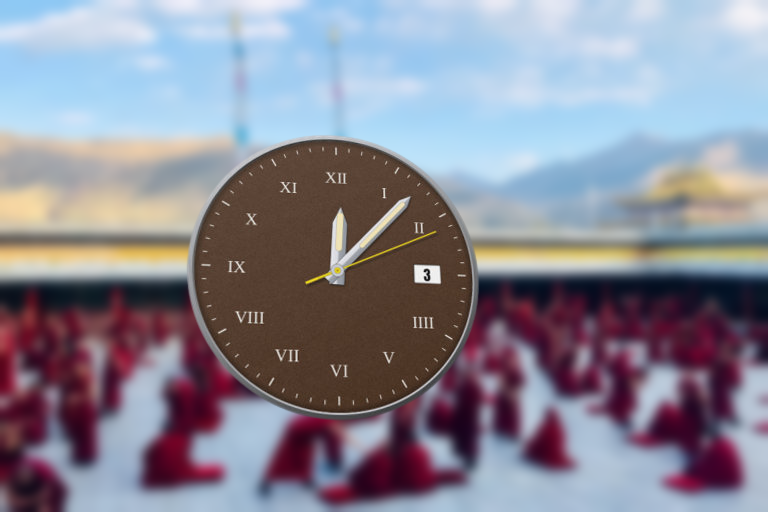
12:07:11
